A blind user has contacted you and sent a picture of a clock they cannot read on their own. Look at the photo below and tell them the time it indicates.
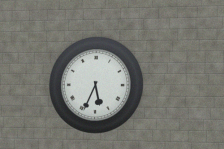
5:34
